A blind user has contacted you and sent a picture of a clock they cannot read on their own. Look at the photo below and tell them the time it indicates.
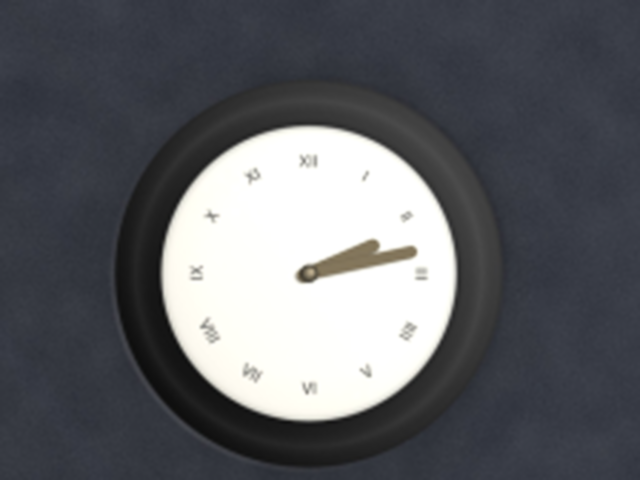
2:13
